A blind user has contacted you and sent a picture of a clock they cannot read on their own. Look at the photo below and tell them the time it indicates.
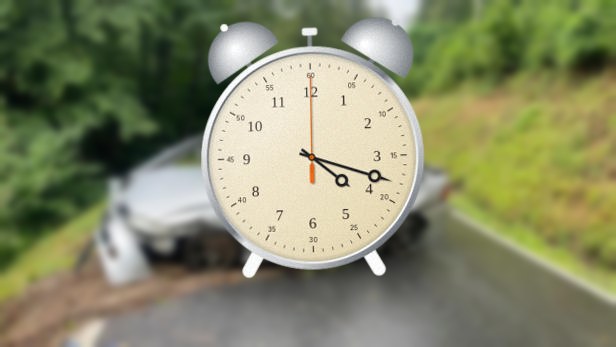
4:18:00
